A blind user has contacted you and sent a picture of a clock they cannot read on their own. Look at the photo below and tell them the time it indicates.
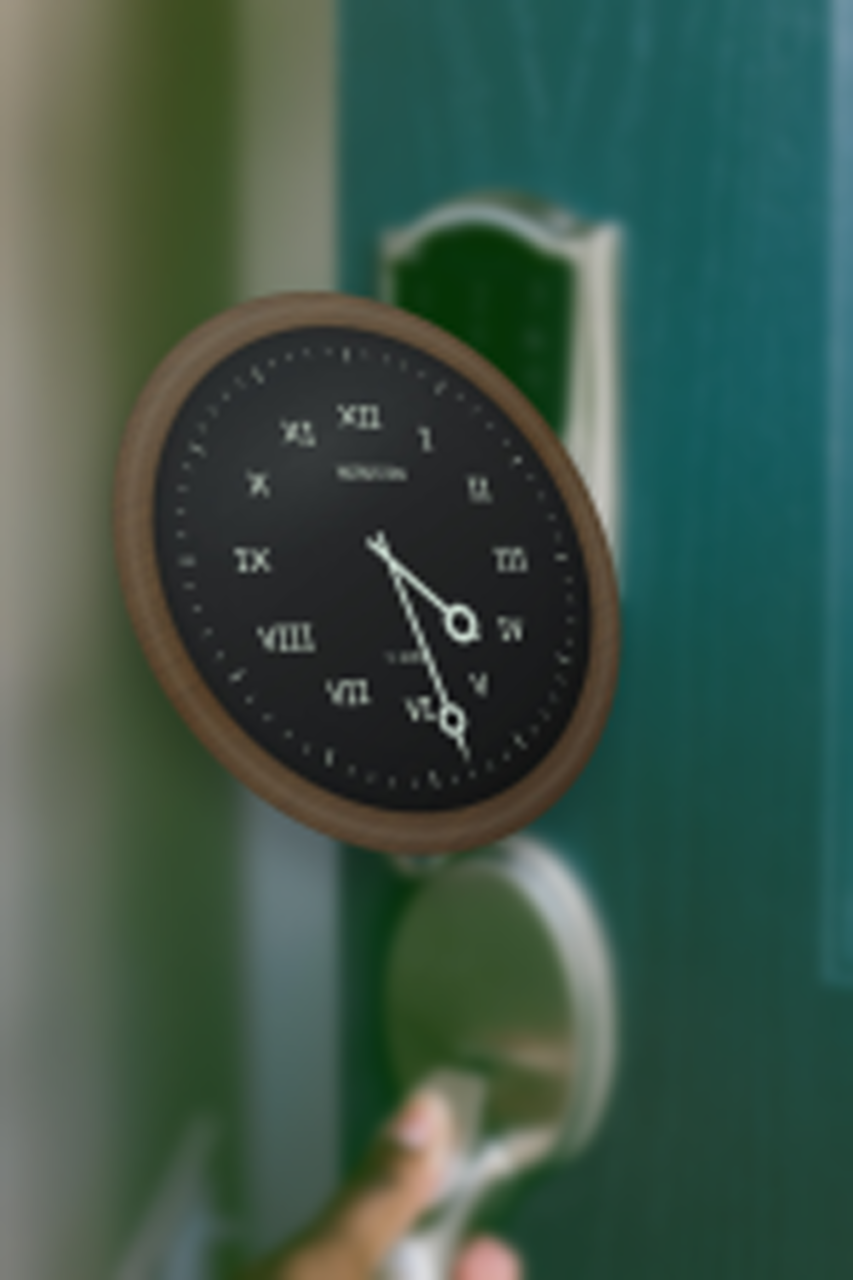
4:28
